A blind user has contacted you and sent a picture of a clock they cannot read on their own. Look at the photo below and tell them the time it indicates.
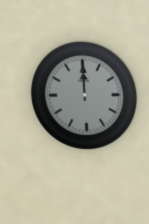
12:00
